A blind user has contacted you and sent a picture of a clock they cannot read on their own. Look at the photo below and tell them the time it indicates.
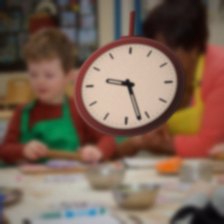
9:27
